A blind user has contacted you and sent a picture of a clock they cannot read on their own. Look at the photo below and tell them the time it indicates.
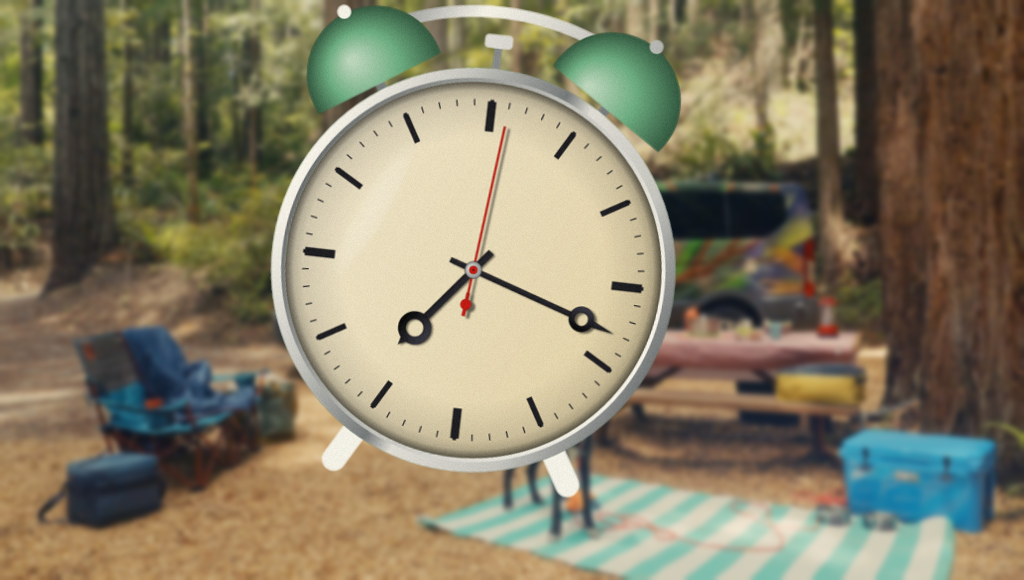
7:18:01
